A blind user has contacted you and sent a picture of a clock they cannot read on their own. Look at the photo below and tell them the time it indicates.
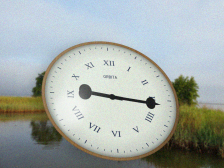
9:16
